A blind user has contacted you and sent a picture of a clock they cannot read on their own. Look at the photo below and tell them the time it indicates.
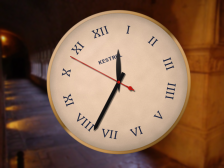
12:37:53
